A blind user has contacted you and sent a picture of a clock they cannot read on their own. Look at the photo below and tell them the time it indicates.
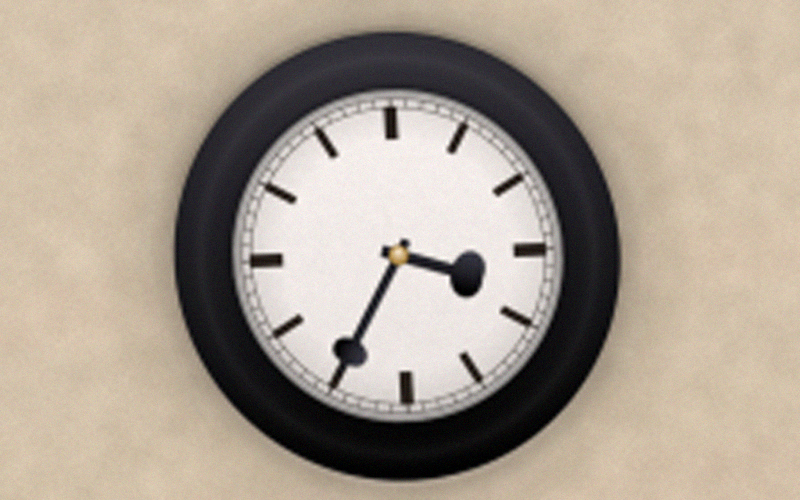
3:35
